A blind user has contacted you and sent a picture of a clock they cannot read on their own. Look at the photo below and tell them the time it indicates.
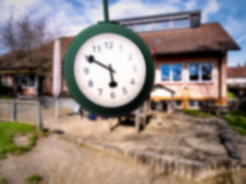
5:50
